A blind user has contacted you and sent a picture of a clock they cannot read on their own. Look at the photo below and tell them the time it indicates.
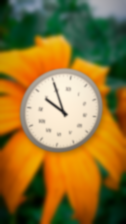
9:55
